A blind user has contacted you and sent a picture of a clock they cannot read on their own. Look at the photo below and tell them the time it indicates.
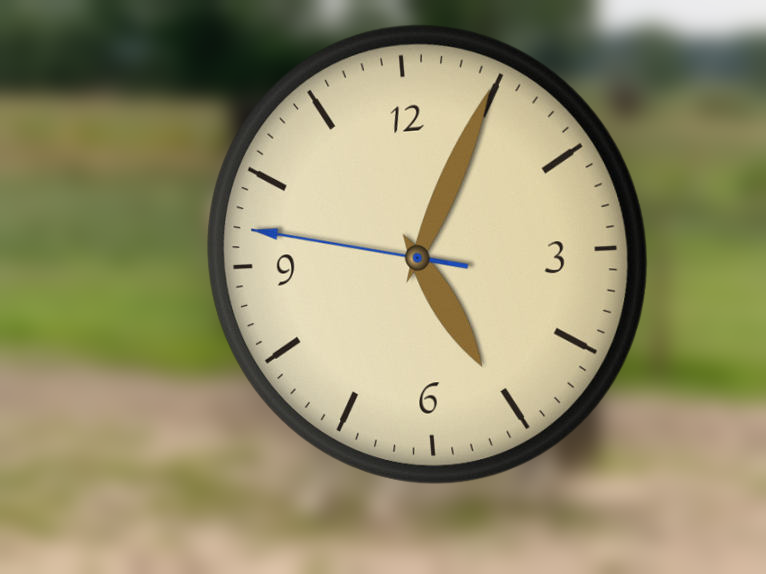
5:04:47
